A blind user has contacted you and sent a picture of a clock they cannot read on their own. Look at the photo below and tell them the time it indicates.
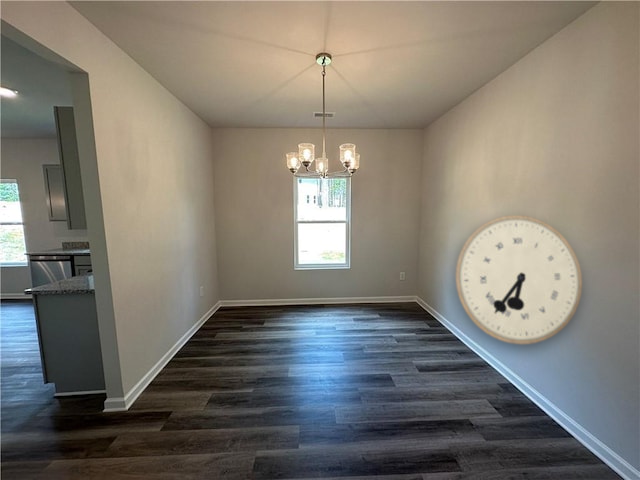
6:37
